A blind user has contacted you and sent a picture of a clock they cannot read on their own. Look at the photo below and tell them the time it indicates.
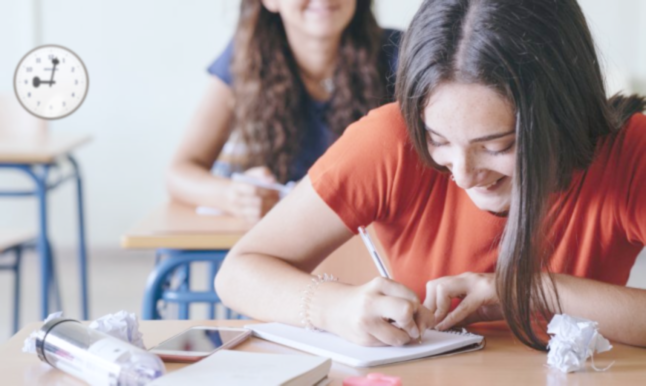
9:02
